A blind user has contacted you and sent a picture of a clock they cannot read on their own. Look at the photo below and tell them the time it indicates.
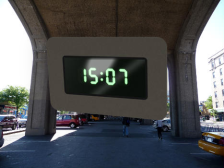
15:07
